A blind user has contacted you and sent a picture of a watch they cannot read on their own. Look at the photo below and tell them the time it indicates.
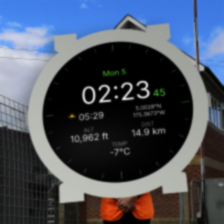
2:23:45
